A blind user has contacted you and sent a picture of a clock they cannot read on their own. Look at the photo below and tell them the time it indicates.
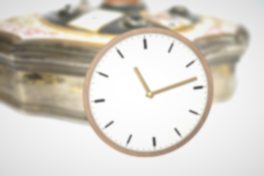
11:13
